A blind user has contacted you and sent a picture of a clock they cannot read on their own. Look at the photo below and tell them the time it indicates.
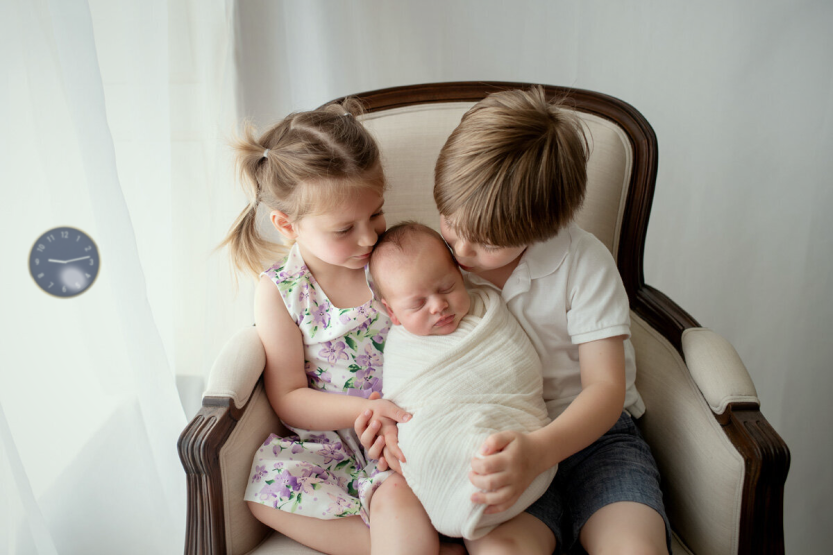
9:13
